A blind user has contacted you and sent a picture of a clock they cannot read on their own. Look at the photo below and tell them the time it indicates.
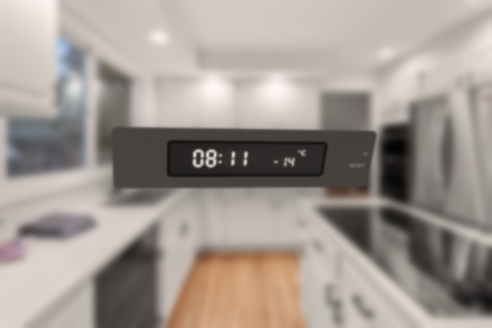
8:11
